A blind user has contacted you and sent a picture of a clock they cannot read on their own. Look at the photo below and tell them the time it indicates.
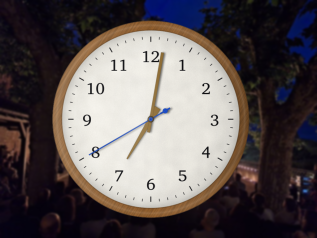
7:01:40
